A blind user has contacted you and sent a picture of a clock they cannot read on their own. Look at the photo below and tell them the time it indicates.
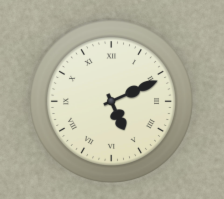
5:11
